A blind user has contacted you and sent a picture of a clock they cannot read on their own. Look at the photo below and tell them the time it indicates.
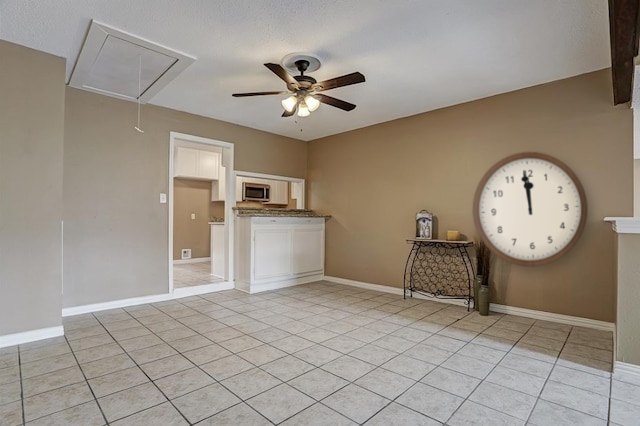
11:59
